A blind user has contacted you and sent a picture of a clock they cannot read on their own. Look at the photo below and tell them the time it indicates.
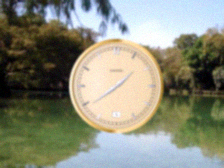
1:39
